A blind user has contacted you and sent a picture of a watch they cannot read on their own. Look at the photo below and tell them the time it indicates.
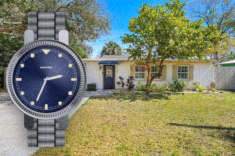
2:34
